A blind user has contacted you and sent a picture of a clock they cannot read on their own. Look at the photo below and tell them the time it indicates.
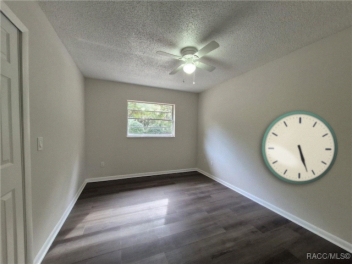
5:27
